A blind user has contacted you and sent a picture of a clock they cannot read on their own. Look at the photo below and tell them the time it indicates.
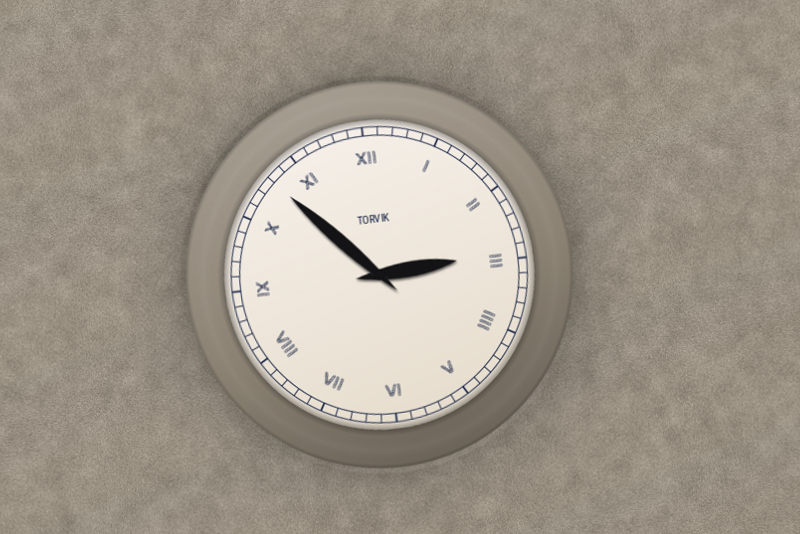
2:53
